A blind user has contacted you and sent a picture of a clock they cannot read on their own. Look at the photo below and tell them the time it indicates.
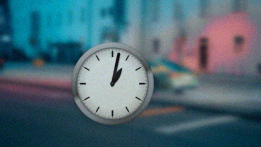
1:02
